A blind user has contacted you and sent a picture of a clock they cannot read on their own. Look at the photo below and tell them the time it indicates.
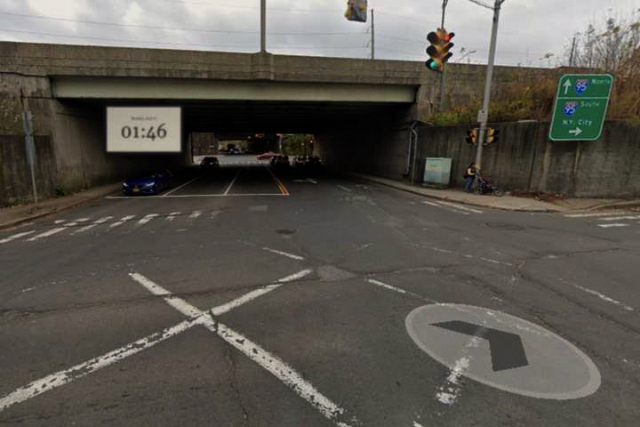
1:46
